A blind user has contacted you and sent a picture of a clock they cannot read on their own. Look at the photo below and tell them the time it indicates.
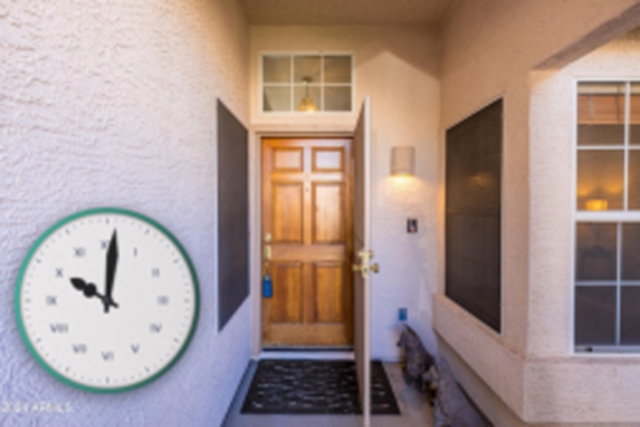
10:01
